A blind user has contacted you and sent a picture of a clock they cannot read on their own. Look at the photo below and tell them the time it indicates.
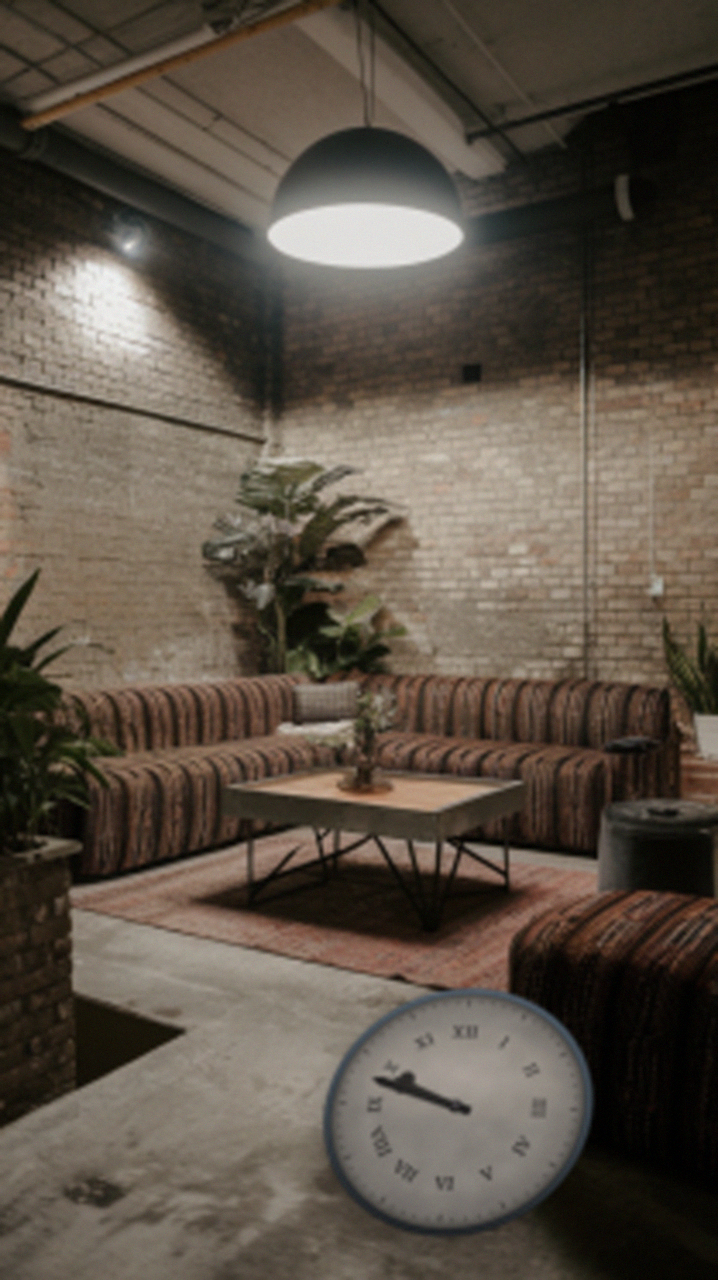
9:48
